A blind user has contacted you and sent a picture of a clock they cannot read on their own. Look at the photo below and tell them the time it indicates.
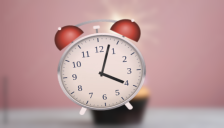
4:03
